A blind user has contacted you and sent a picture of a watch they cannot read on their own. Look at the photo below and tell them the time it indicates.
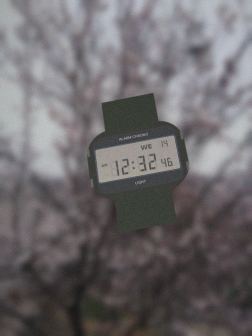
12:32:46
